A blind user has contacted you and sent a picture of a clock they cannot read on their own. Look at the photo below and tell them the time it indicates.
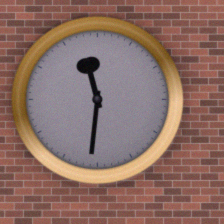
11:31
